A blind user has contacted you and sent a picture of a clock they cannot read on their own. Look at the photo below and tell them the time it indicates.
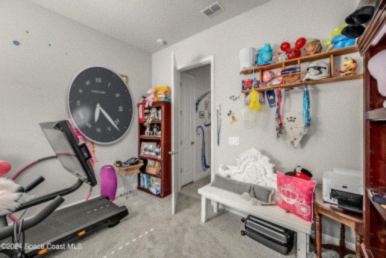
6:22
